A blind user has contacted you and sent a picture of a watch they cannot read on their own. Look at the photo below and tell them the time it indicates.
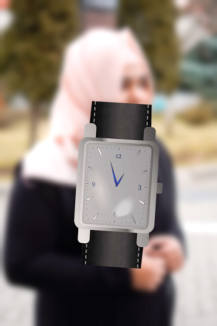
12:57
